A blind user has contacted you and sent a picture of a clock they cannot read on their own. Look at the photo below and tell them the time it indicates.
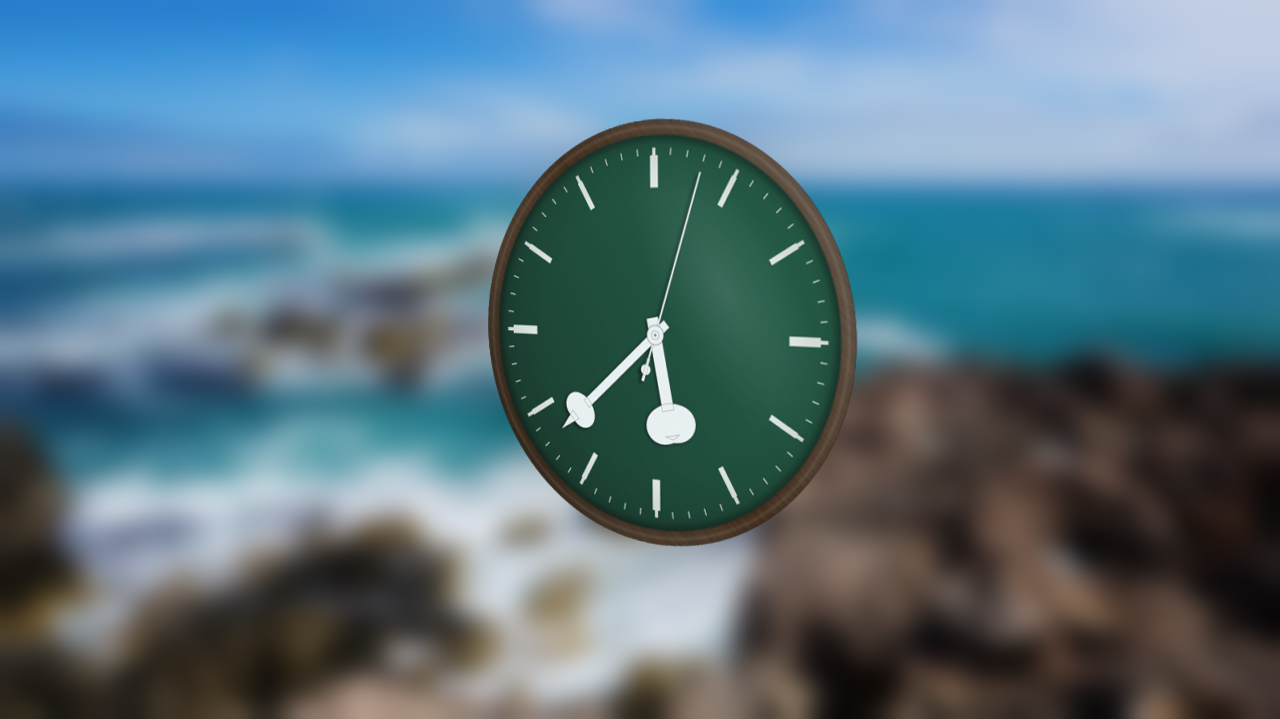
5:38:03
